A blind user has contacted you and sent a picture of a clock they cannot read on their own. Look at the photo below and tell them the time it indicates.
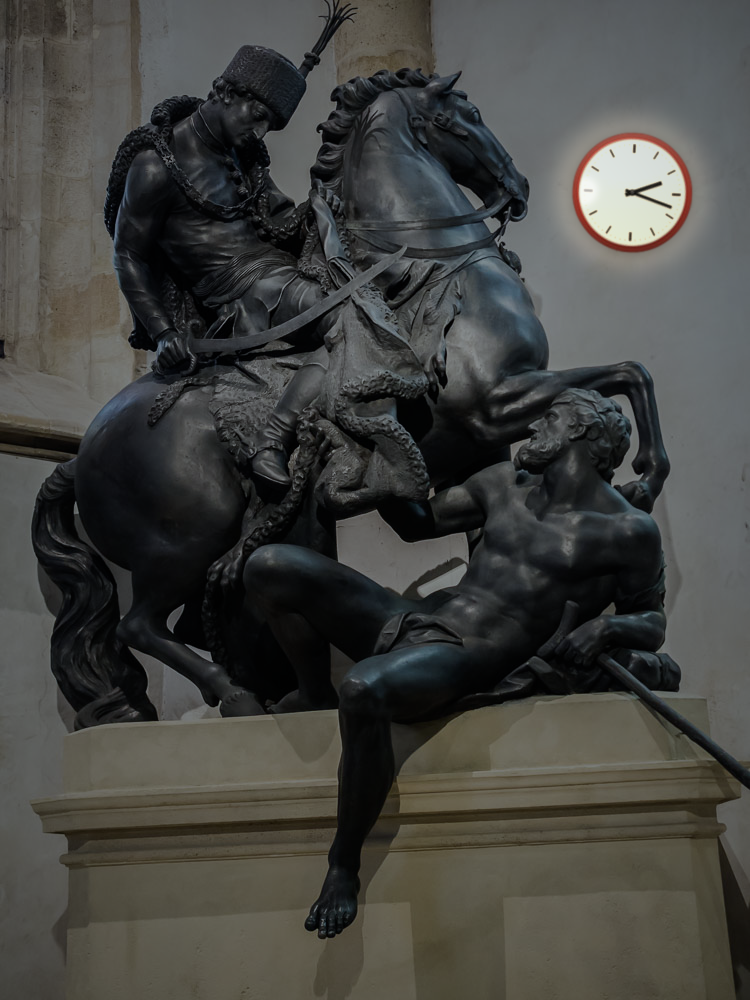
2:18
